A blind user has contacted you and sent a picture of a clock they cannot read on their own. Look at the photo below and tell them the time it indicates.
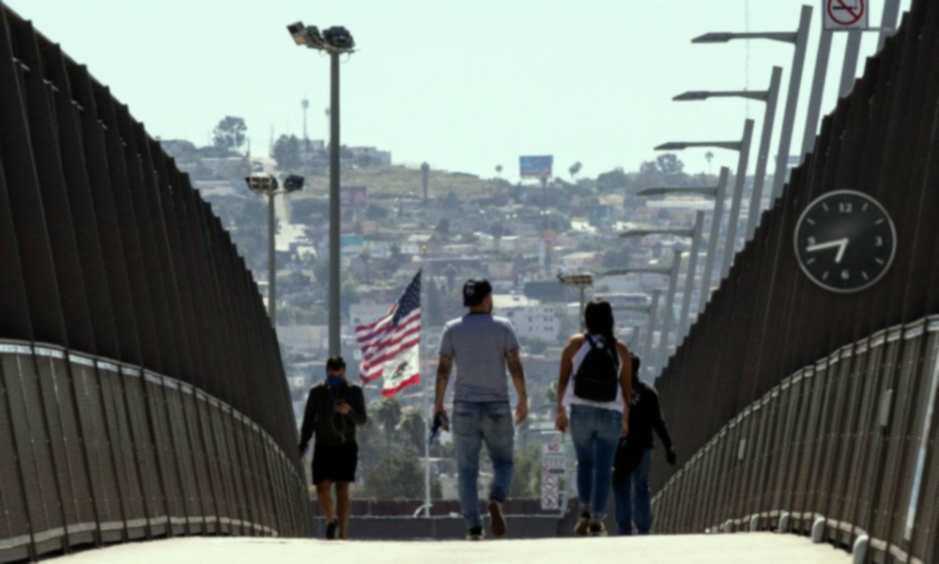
6:43
